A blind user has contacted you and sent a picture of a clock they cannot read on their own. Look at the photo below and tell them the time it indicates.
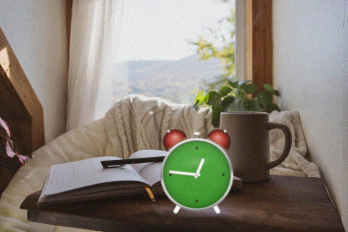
12:46
